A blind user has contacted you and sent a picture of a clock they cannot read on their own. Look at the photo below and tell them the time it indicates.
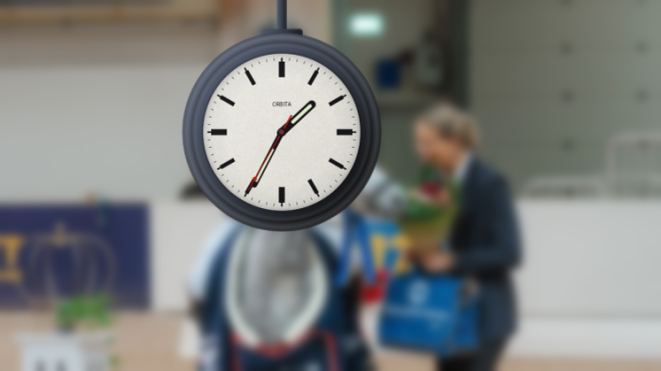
1:34:35
